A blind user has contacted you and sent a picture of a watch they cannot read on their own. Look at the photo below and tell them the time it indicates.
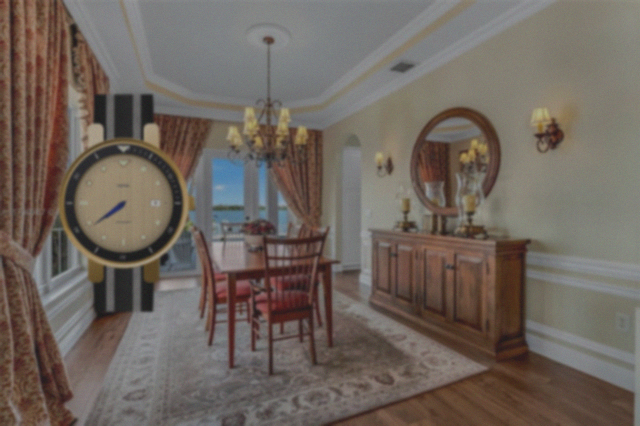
7:39
